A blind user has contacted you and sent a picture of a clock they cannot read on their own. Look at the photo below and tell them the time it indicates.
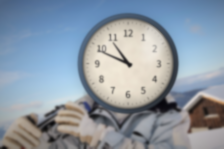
10:49
